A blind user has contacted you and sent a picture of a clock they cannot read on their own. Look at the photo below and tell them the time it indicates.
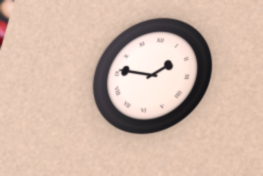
1:46
